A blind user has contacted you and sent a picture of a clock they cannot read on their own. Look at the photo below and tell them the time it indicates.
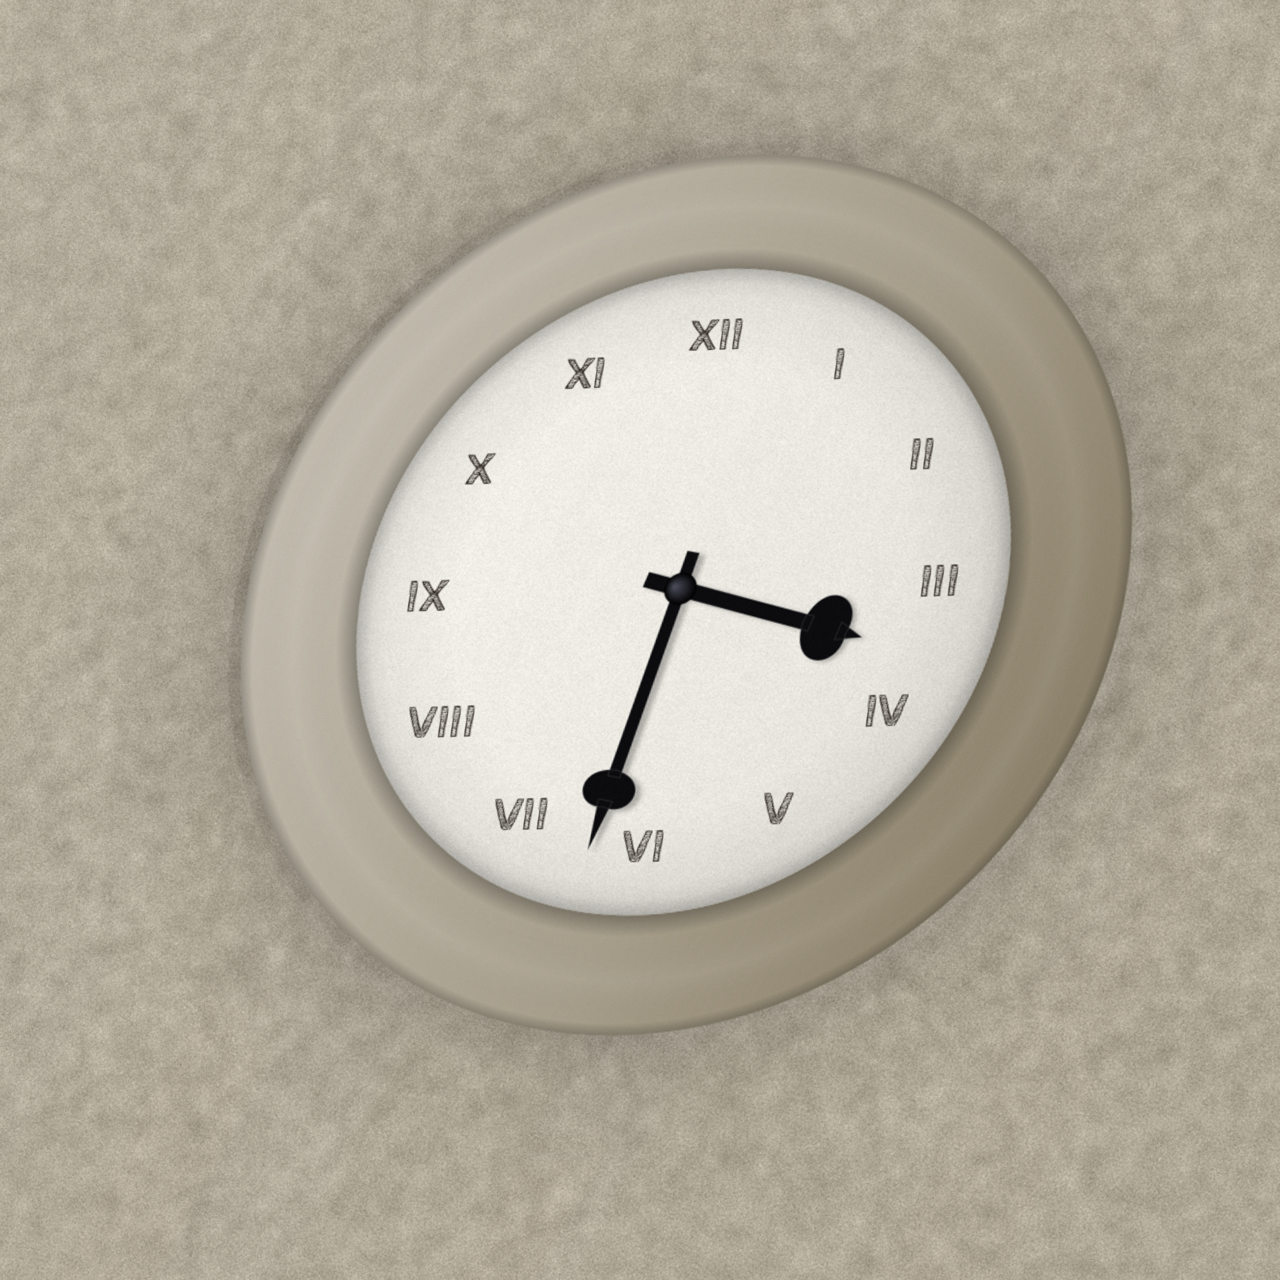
3:32
